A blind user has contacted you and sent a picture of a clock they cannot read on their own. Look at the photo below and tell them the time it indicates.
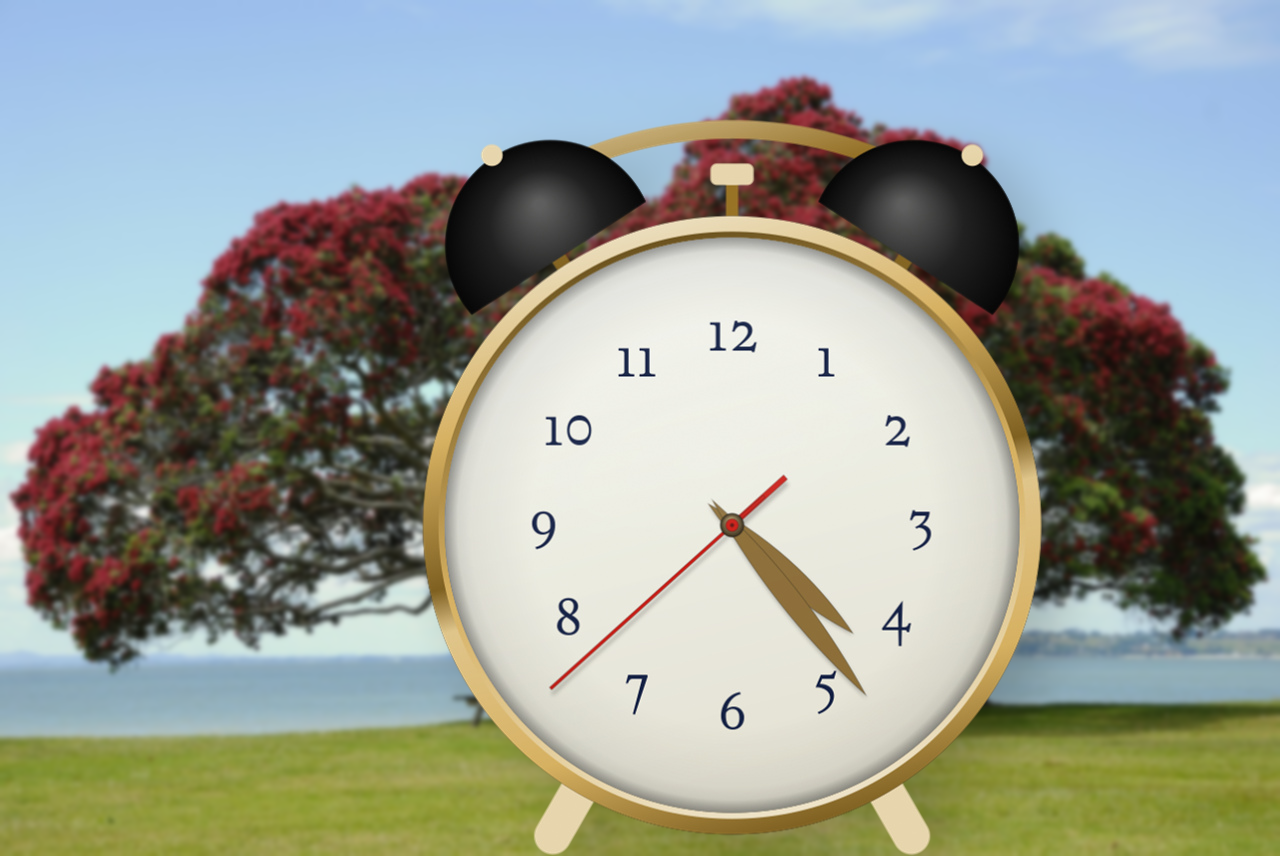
4:23:38
